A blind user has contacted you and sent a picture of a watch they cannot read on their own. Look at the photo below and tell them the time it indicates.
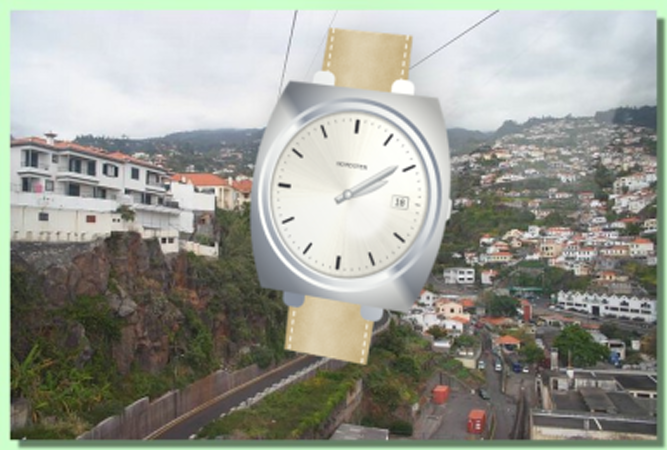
2:09
